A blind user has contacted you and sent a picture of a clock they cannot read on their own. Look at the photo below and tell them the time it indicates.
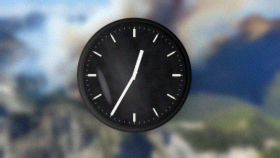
12:35
